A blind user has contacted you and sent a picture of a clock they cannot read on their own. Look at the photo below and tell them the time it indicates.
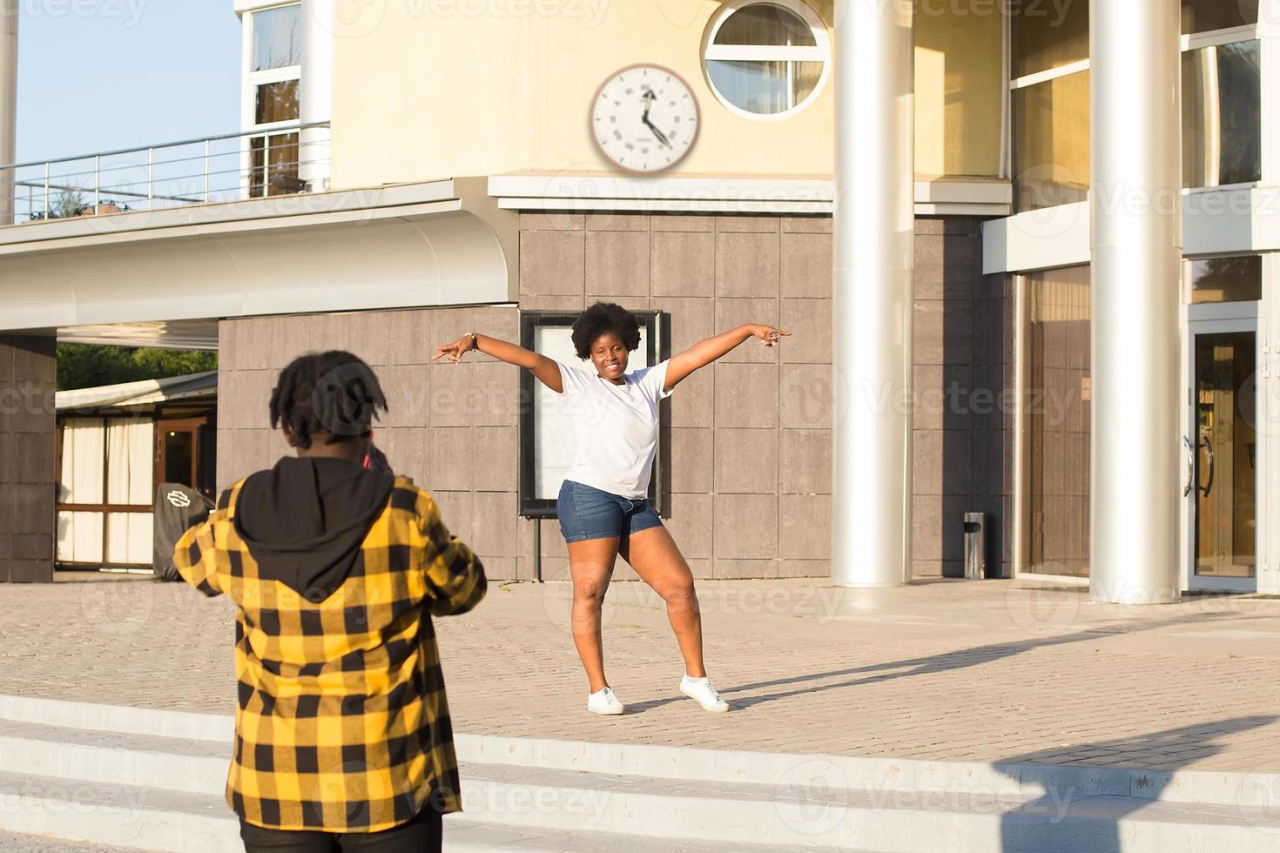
12:23
